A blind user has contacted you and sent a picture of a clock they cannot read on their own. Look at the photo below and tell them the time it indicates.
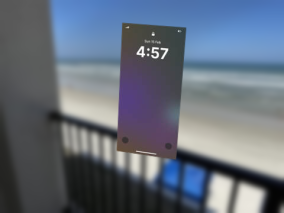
4:57
